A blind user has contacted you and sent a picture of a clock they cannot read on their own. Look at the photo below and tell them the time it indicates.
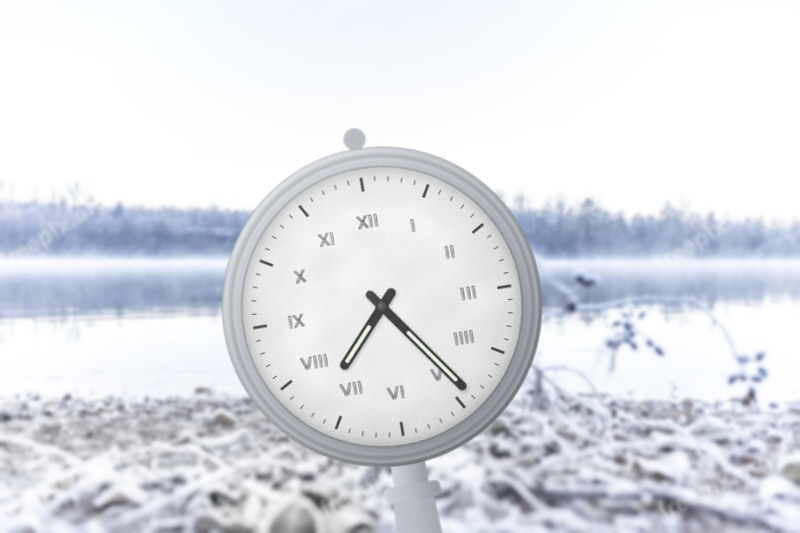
7:24
